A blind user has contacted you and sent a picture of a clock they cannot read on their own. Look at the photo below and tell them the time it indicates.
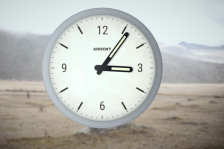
3:06
